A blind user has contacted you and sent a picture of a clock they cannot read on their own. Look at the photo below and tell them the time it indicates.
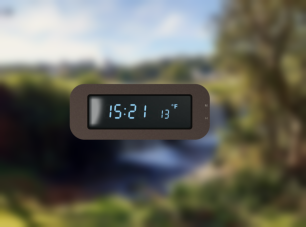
15:21
